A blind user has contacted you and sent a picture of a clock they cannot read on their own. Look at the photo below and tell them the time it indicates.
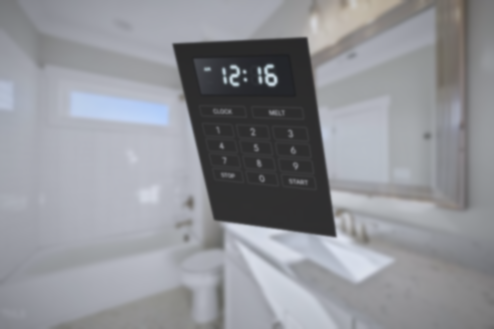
12:16
